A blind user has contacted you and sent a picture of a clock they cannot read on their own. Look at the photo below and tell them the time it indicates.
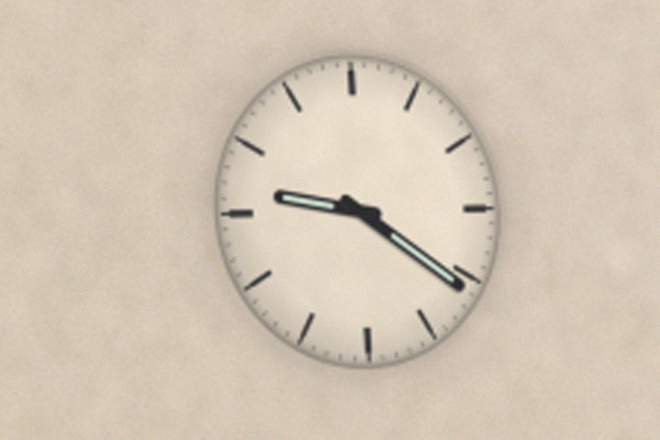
9:21
